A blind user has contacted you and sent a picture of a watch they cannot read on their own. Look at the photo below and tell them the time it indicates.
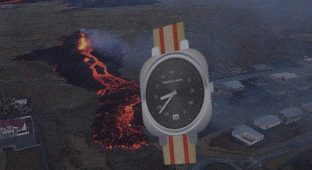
8:38
